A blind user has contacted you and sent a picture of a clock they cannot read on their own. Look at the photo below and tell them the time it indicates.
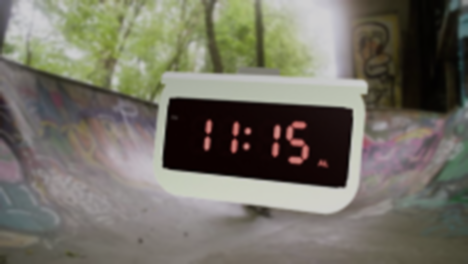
11:15
